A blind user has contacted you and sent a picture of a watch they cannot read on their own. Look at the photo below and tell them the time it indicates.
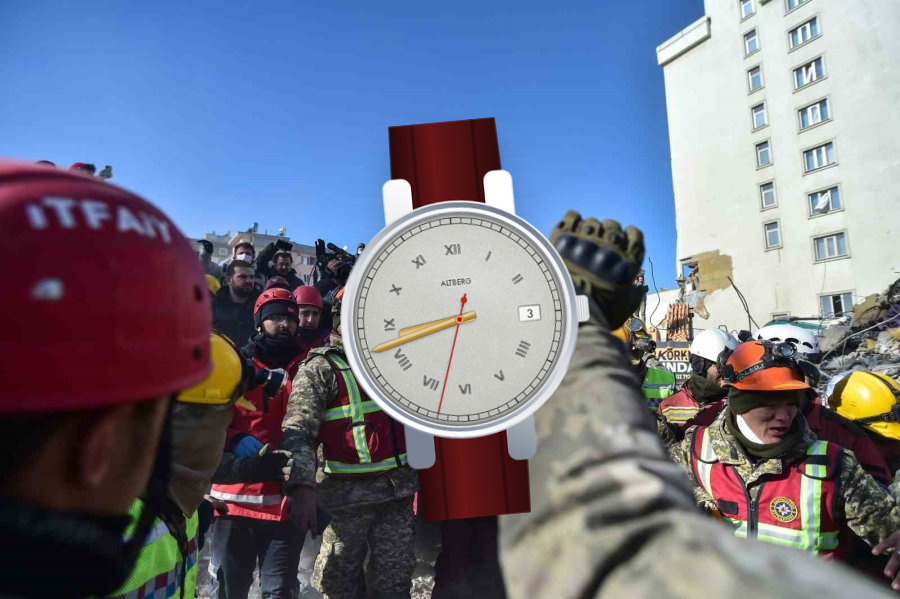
8:42:33
